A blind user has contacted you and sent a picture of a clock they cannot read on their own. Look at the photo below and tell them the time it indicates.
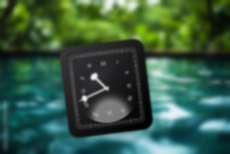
10:42
